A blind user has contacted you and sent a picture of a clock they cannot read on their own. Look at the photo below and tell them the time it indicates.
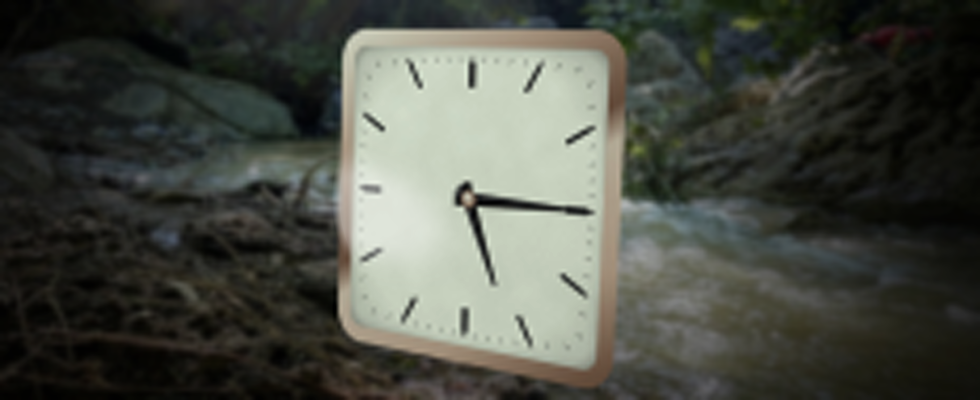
5:15
